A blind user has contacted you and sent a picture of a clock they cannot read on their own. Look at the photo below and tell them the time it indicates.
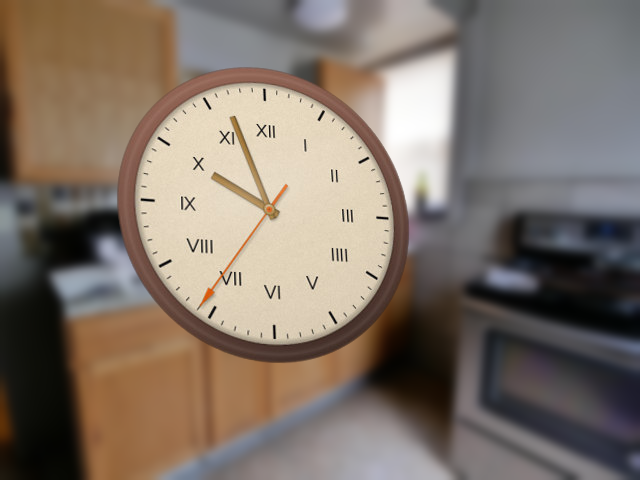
9:56:36
